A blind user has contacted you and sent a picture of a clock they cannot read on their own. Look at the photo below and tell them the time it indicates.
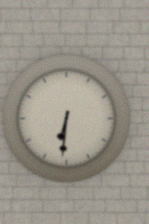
6:31
